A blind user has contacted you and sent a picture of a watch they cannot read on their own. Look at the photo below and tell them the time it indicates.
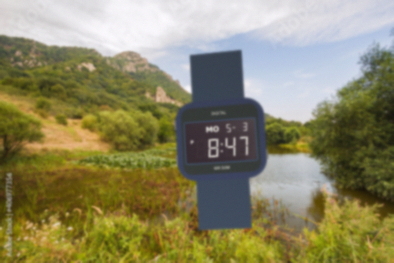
8:47
